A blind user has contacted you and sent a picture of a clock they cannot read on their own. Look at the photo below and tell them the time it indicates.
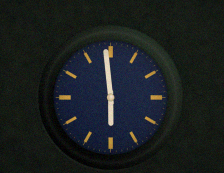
5:59
